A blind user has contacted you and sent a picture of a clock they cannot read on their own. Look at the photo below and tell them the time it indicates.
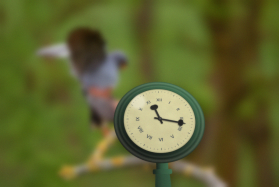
11:17
